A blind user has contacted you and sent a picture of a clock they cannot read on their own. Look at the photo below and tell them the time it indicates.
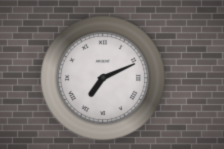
7:11
